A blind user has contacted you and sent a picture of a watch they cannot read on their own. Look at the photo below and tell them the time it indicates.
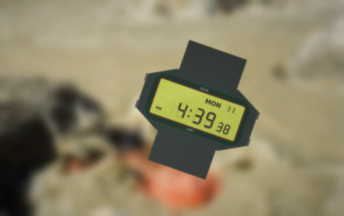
4:39:38
